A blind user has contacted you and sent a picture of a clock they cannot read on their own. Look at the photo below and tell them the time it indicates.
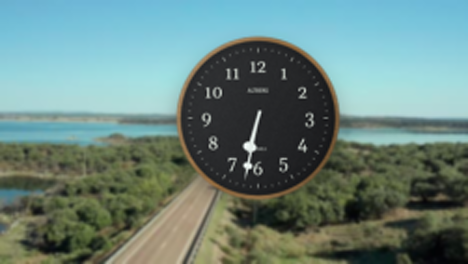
6:32
